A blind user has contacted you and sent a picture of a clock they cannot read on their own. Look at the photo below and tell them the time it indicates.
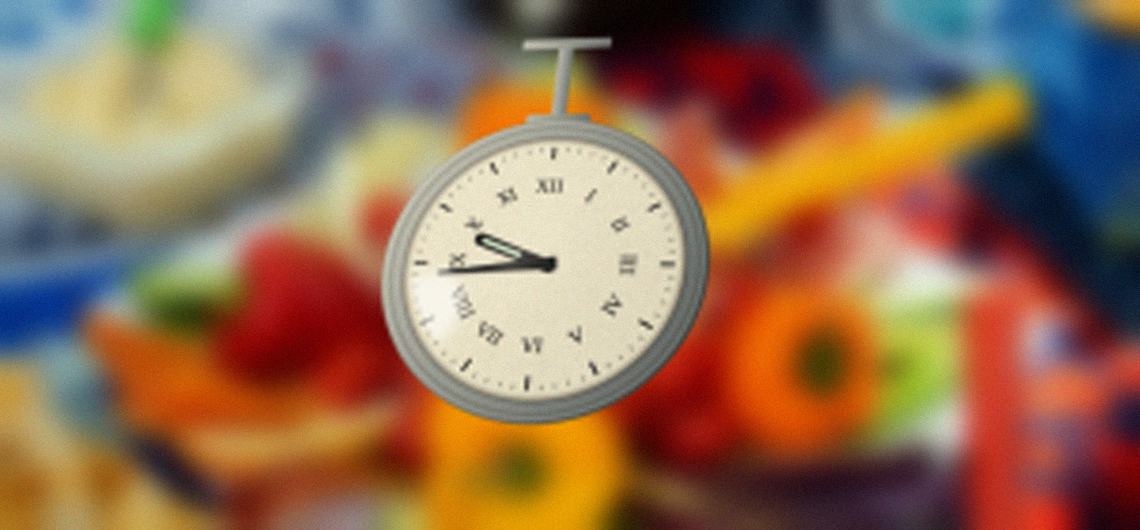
9:44
